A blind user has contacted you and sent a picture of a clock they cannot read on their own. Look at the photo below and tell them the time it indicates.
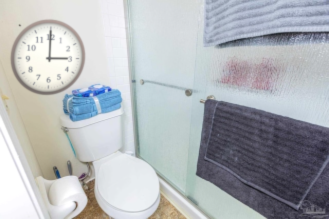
3:00
